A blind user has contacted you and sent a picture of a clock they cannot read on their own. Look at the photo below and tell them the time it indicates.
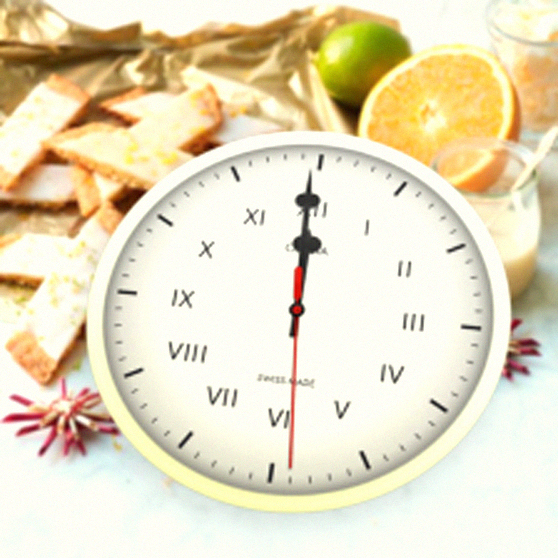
11:59:29
